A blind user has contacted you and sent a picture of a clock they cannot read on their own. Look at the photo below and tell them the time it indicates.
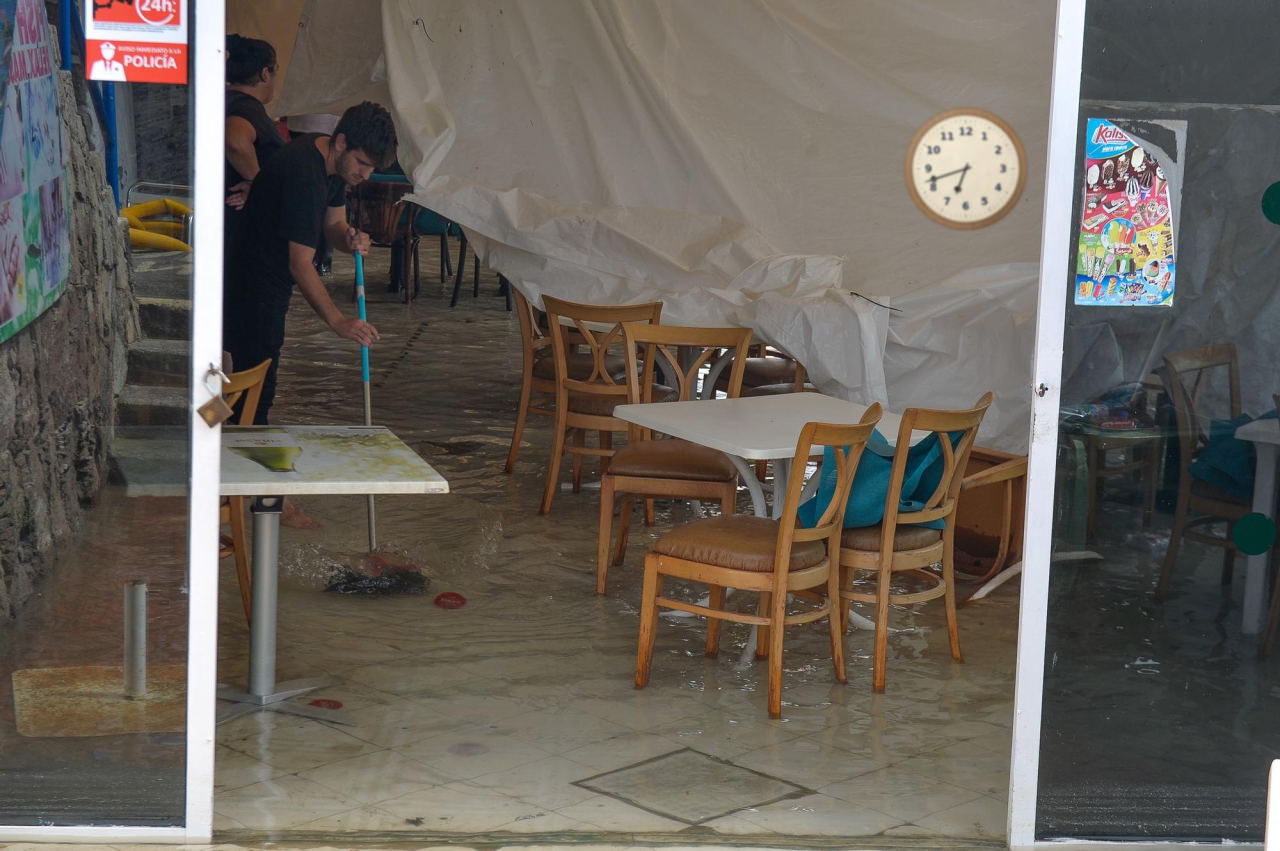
6:42
